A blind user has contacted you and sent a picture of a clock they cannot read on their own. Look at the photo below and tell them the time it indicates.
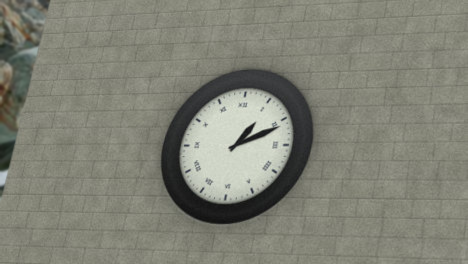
1:11
